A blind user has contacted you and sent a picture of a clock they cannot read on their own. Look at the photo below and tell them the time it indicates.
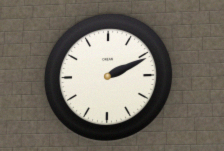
2:11
